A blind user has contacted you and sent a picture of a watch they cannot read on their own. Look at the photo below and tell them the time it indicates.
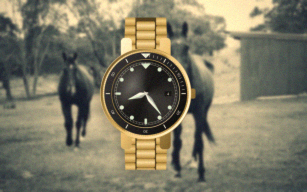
8:24
